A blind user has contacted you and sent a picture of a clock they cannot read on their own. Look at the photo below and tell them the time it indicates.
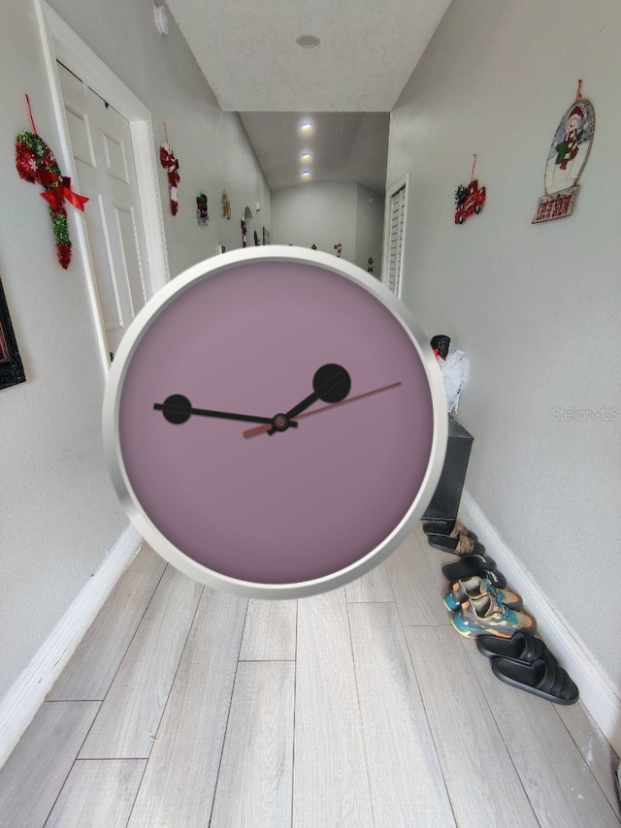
1:46:12
